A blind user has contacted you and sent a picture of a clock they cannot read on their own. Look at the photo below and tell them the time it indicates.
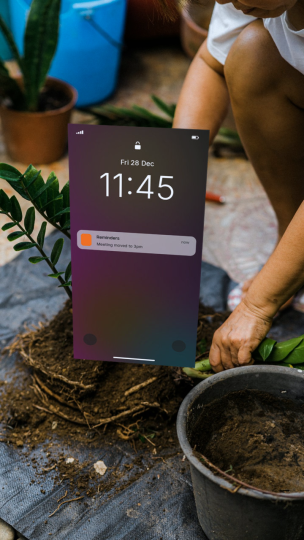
11:45
